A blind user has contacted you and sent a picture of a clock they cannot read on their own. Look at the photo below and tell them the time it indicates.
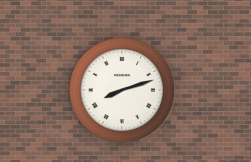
8:12
